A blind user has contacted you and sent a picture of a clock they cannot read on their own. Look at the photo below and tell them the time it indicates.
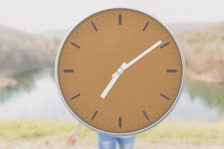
7:09
